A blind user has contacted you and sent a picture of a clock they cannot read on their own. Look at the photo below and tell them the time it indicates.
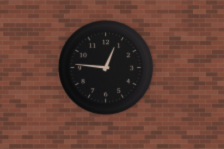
12:46
